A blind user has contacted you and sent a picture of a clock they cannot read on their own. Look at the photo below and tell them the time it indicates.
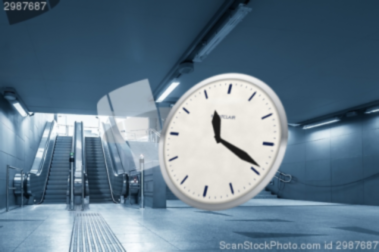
11:19
